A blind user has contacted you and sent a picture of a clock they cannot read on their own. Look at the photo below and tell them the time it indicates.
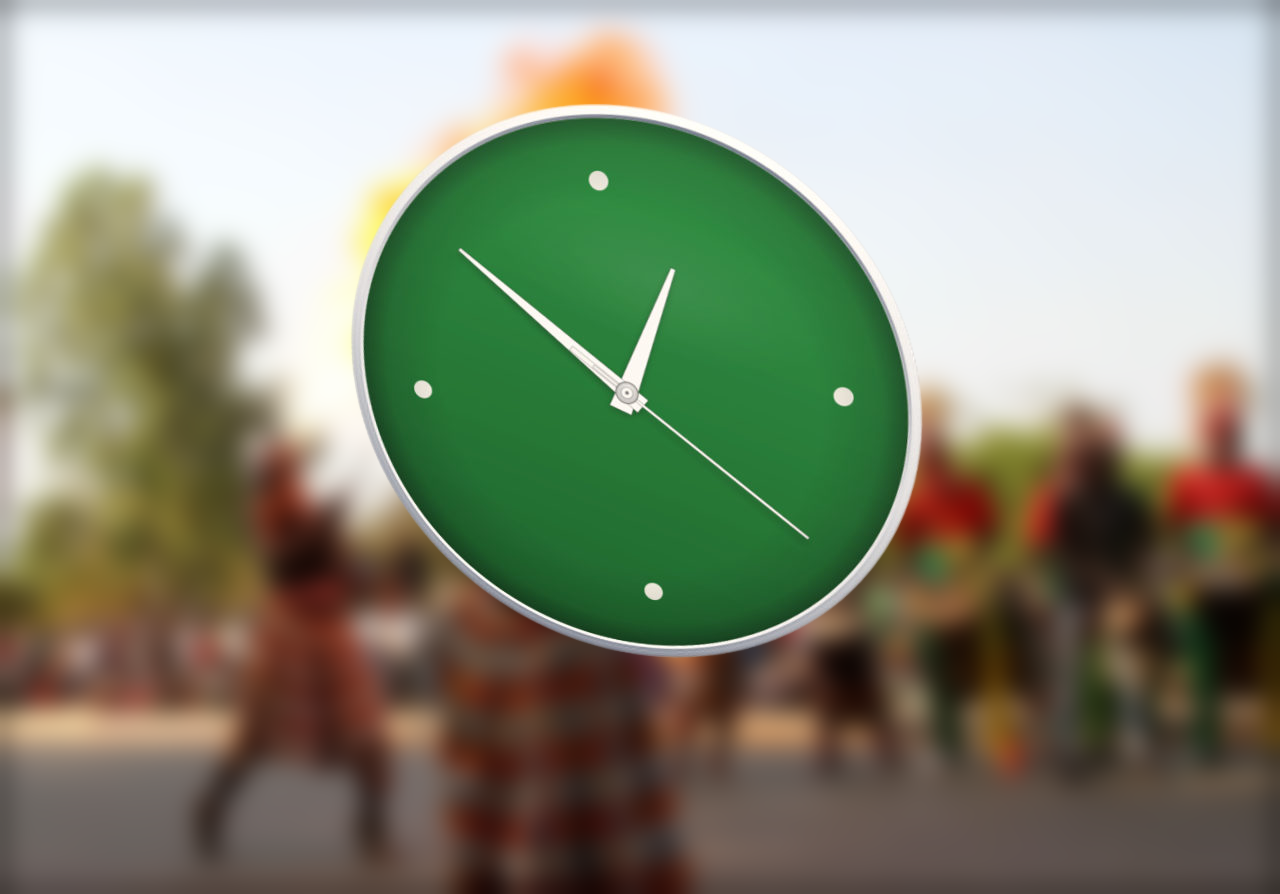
12:52:22
